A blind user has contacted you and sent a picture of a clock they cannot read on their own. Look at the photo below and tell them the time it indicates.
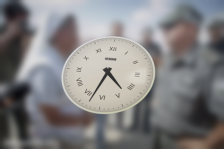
4:33
